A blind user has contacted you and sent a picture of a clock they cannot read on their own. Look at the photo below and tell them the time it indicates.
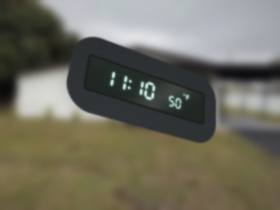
11:10
